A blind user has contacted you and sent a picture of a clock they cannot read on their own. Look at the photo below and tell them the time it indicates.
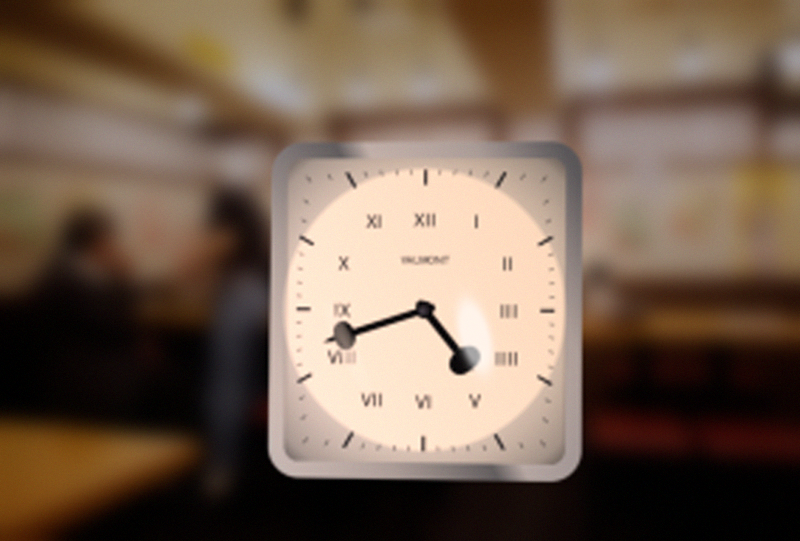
4:42
